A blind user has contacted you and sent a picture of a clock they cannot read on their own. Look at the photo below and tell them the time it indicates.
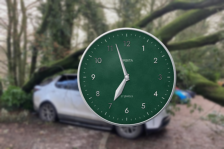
6:57
